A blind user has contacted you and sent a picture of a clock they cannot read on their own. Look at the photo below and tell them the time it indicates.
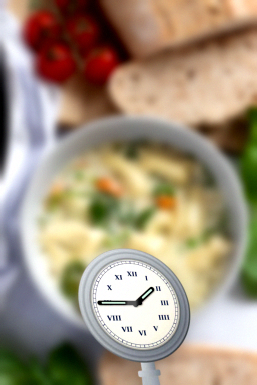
1:45
